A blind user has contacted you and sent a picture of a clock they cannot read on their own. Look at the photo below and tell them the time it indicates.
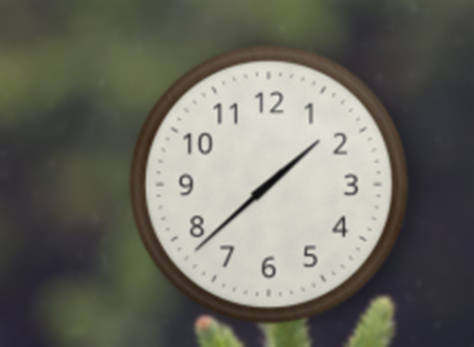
1:38
